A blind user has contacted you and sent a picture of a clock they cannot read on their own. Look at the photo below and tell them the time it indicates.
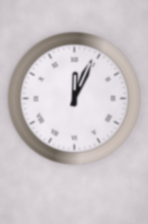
12:04
